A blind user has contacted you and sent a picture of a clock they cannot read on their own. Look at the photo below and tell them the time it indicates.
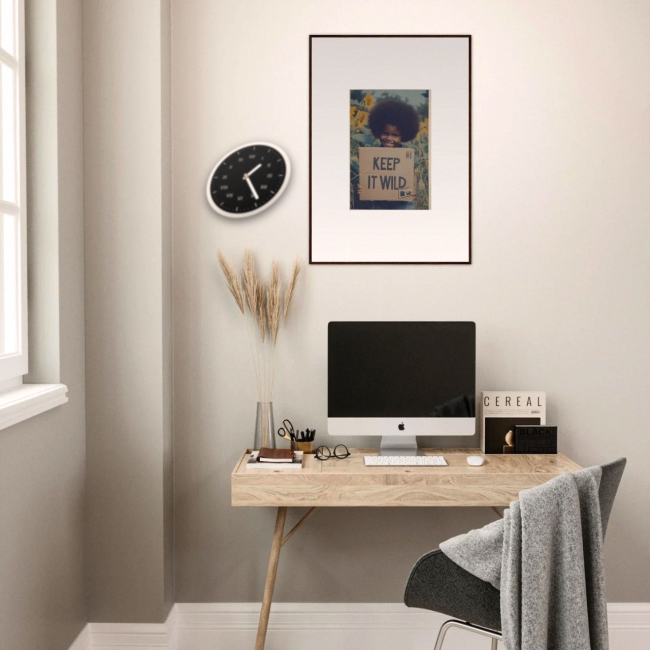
1:24
